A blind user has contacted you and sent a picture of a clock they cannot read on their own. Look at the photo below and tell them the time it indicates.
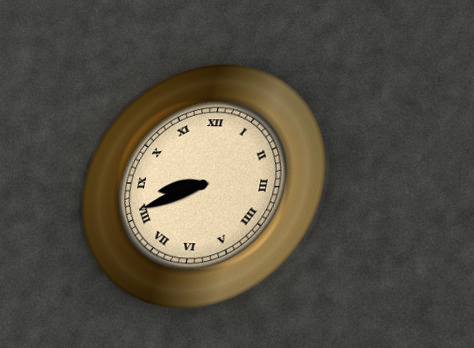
8:41
